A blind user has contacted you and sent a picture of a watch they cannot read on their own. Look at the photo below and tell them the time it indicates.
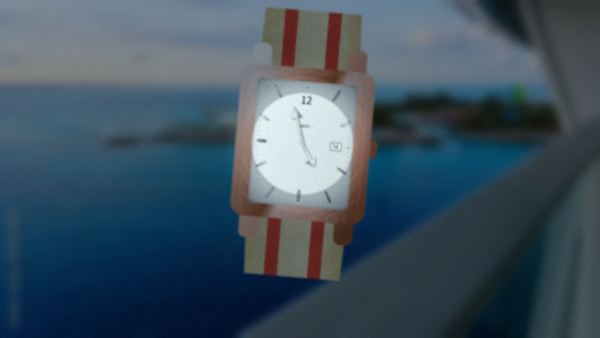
4:57
